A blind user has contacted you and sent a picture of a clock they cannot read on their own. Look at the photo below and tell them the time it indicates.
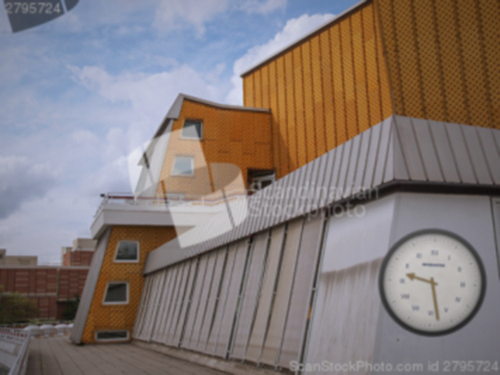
9:28
